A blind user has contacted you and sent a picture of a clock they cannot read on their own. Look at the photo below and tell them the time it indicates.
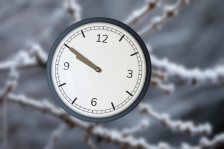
9:50
